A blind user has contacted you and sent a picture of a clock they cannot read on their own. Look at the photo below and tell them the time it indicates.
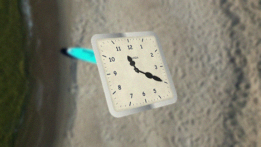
11:20
